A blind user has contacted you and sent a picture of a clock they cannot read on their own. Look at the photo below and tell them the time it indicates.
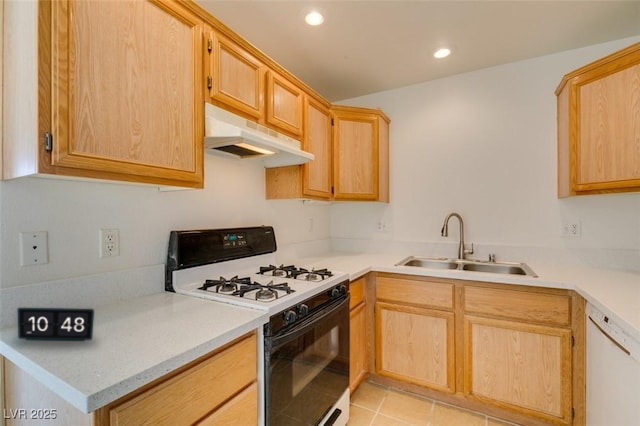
10:48
